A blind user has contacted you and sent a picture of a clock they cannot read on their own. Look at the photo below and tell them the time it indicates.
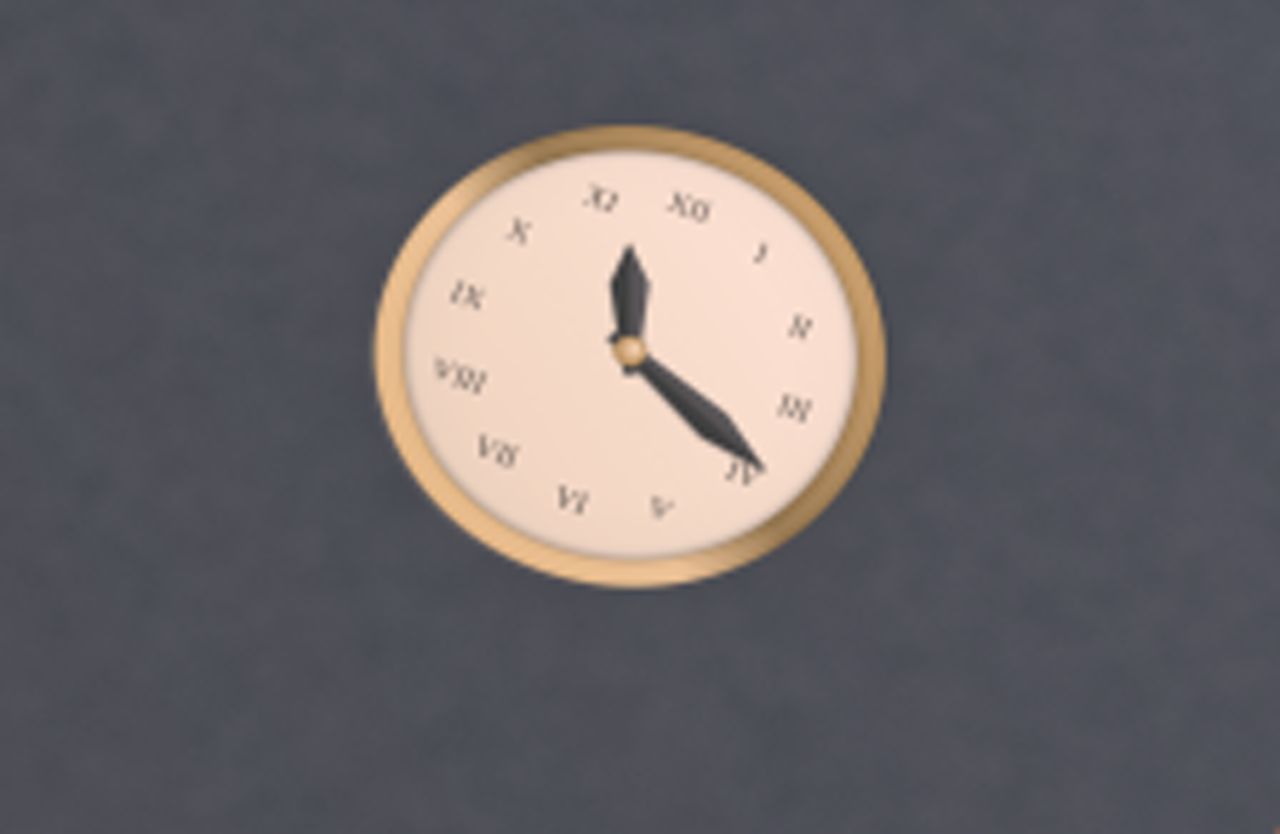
11:19
